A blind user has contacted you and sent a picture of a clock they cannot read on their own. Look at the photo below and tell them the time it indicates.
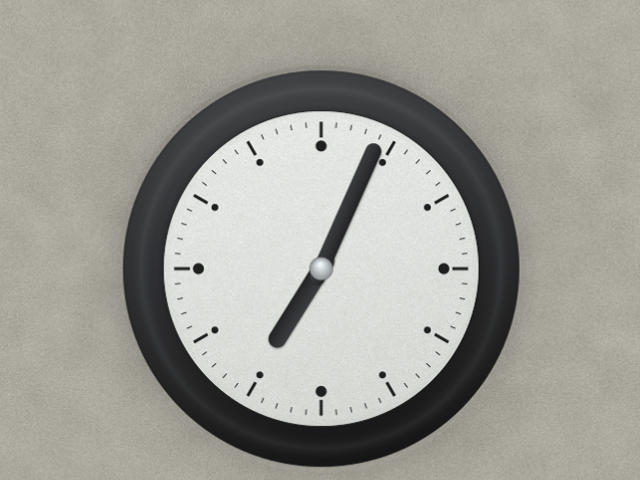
7:04
